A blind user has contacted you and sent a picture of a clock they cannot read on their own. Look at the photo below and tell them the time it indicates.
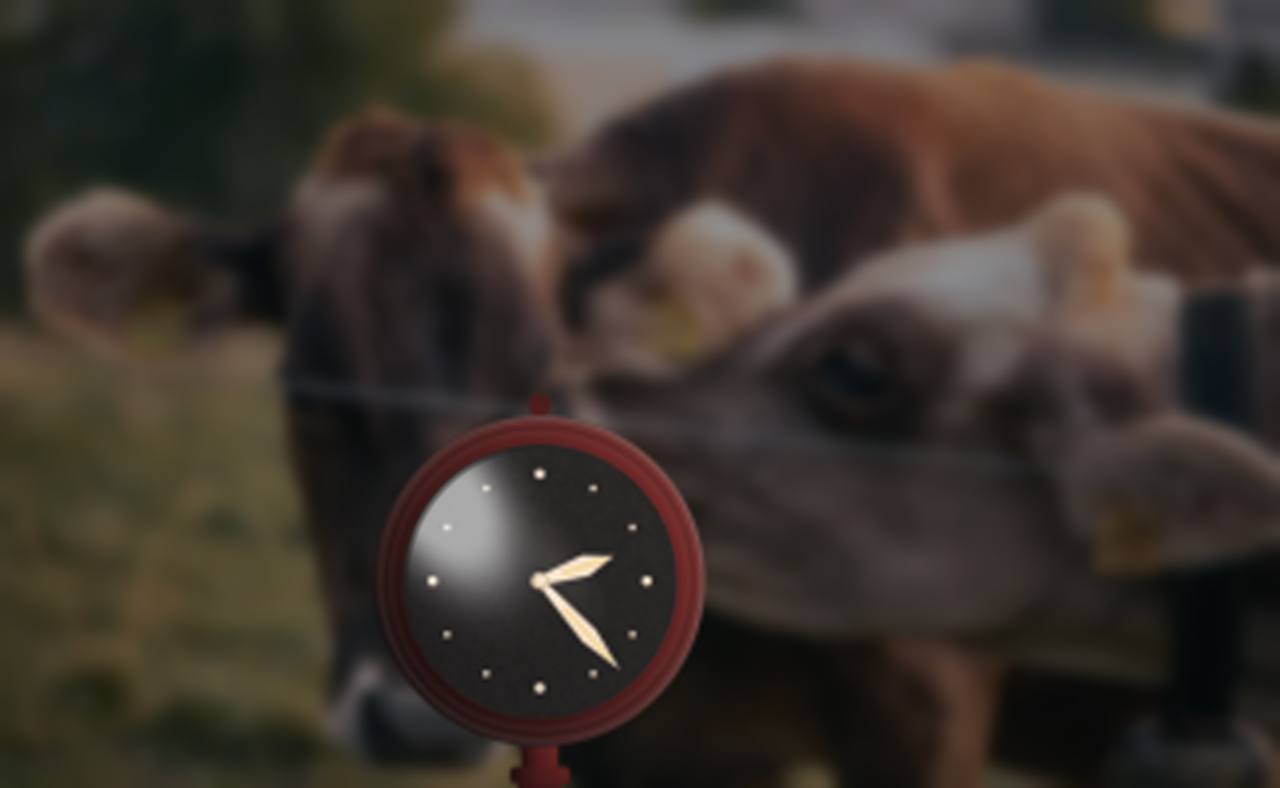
2:23
